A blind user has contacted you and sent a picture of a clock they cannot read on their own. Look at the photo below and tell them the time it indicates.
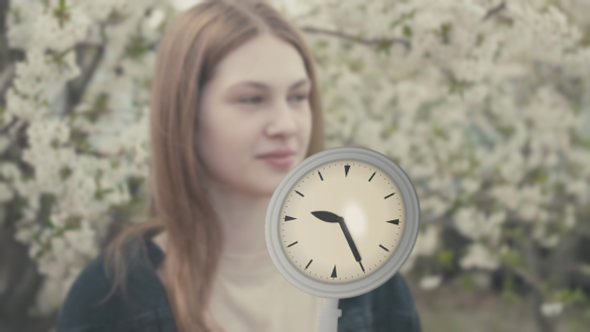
9:25
